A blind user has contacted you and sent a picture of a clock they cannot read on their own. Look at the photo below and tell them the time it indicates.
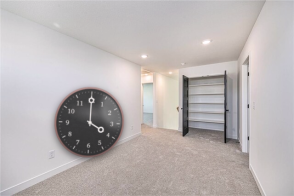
4:00
